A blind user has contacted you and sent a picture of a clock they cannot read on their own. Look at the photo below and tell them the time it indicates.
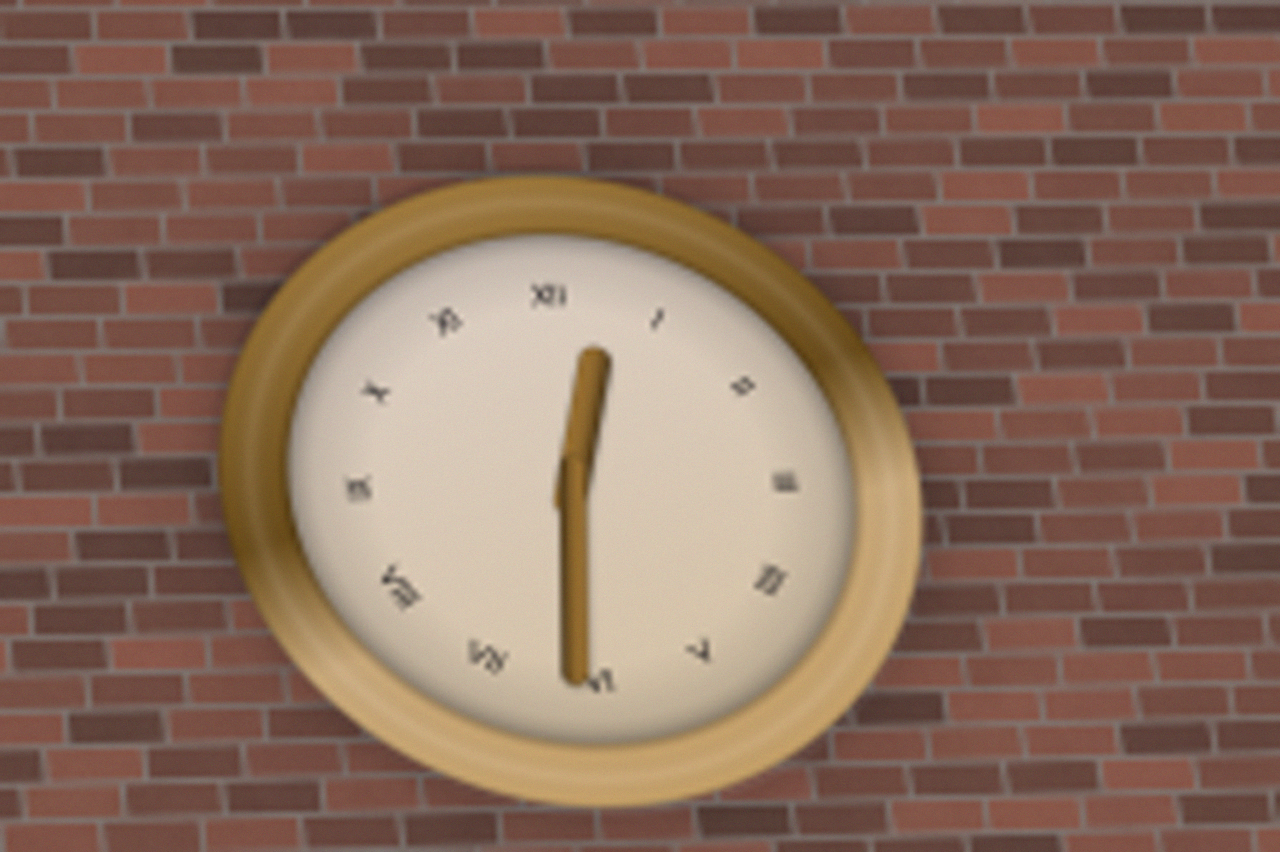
12:31
